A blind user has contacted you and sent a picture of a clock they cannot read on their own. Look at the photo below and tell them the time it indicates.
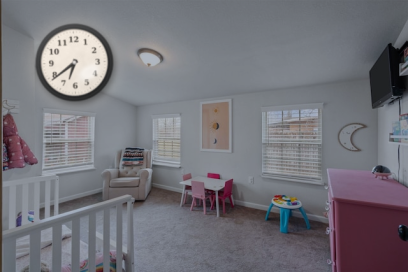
6:39
